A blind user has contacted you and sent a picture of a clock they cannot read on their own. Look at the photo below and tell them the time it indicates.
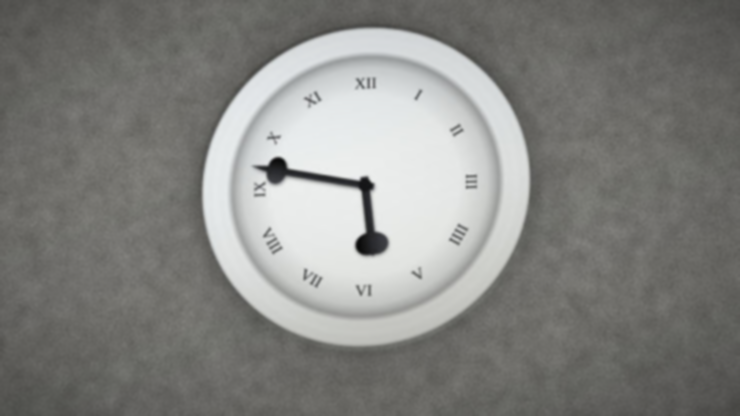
5:47
